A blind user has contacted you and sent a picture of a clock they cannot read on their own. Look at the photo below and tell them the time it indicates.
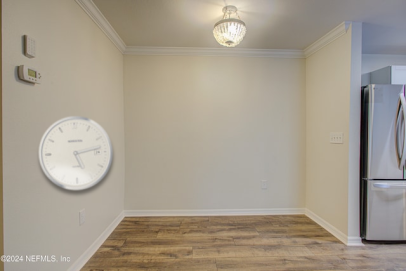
5:13
